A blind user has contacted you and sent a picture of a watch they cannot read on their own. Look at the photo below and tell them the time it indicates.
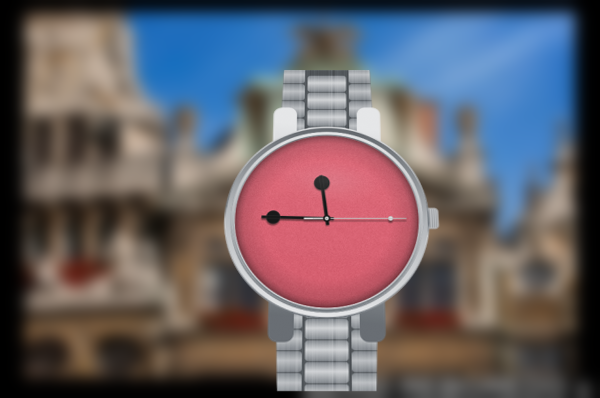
11:45:15
